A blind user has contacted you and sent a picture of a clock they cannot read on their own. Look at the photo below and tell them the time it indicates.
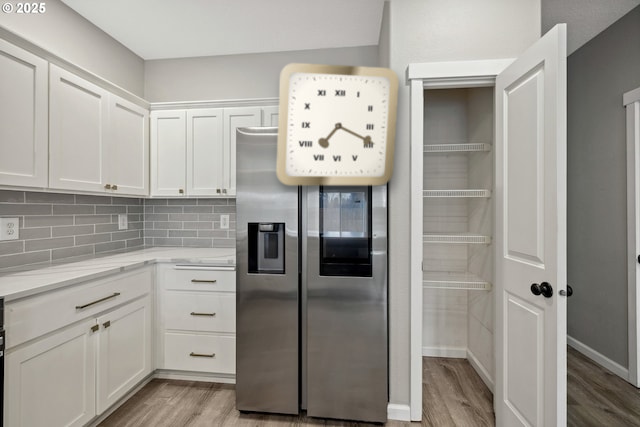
7:19
